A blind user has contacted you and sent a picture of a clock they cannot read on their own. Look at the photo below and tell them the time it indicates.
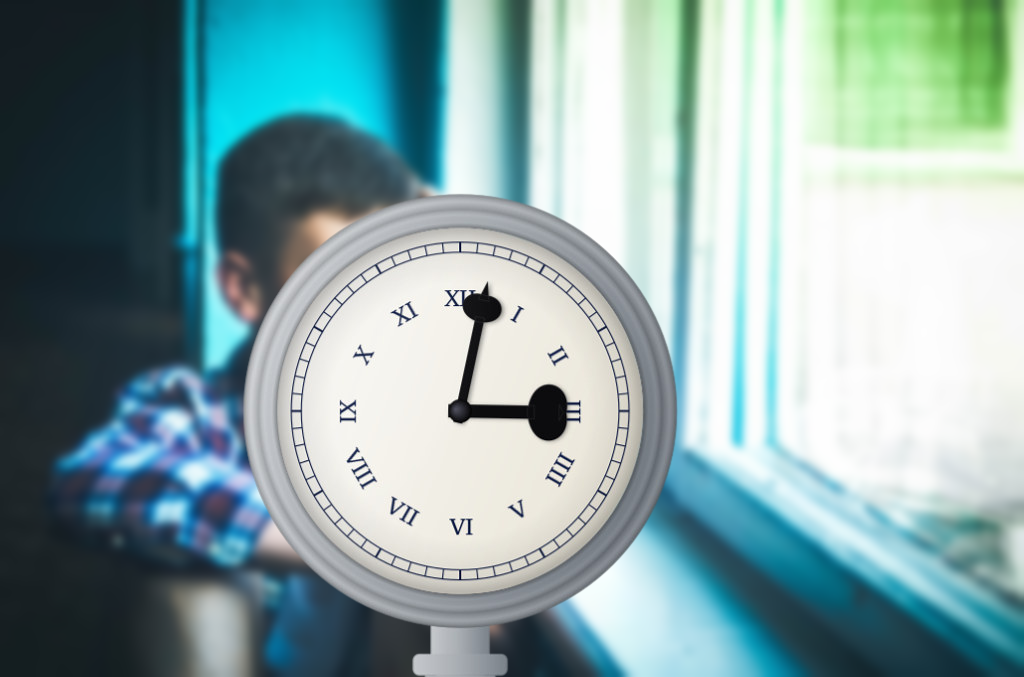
3:02
